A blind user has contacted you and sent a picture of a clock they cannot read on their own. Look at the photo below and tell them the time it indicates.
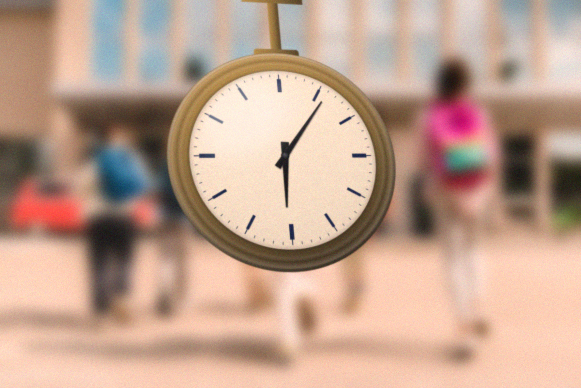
6:06
